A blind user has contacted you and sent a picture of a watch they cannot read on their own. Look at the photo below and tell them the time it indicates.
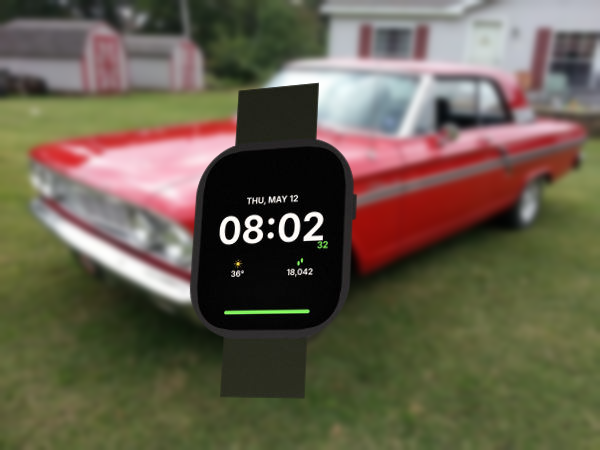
8:02:32
